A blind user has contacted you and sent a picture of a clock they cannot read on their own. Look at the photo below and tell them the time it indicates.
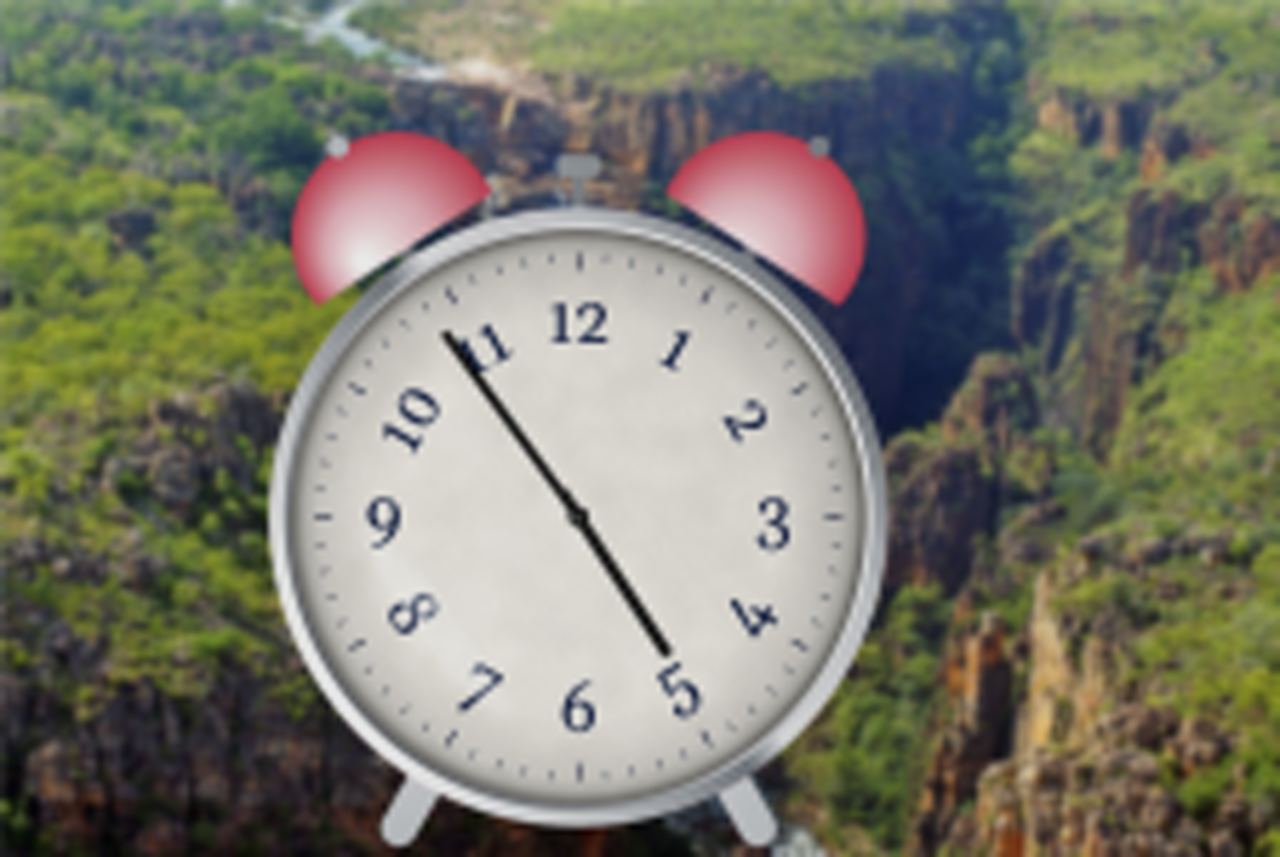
4:54
